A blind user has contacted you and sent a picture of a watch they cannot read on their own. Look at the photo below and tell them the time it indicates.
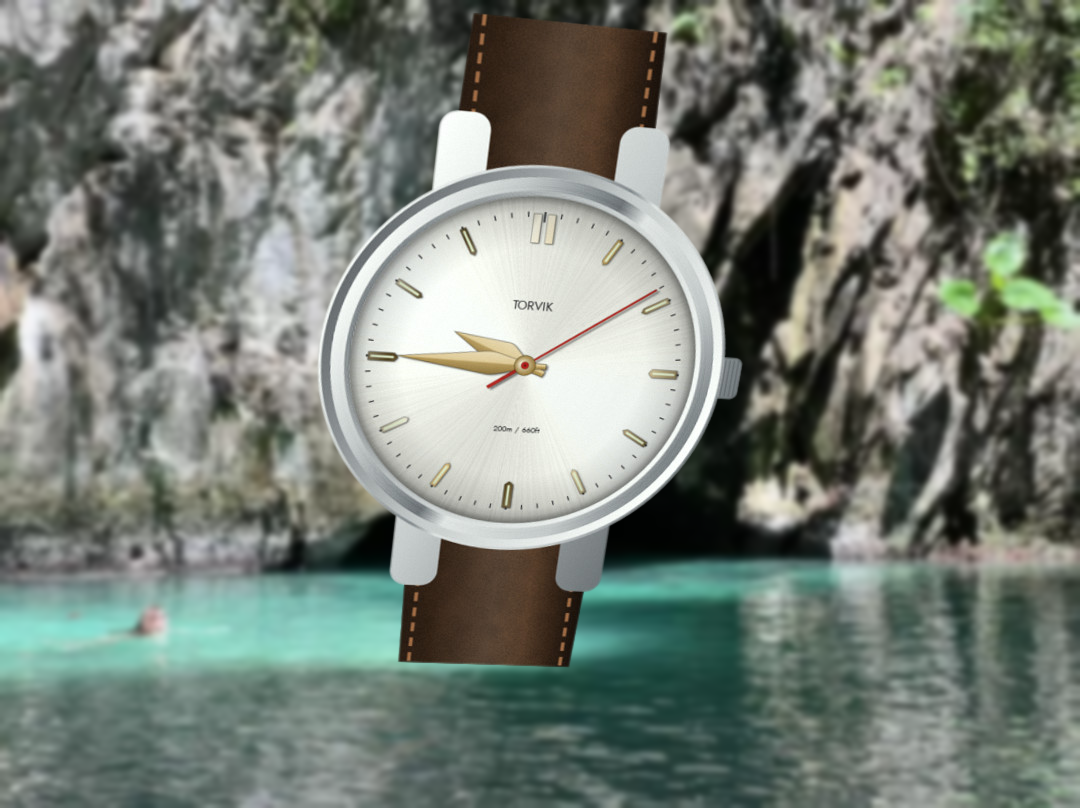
9:45:09
